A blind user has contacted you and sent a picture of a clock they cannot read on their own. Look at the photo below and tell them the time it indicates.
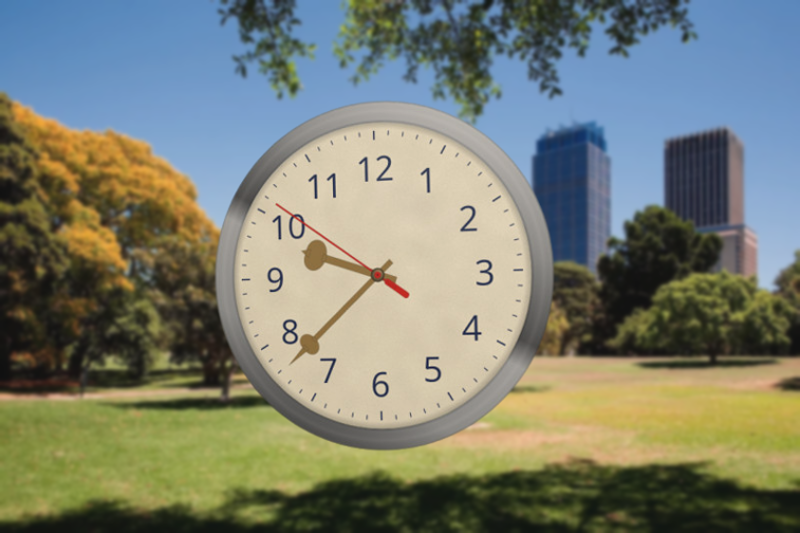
9:37:51
